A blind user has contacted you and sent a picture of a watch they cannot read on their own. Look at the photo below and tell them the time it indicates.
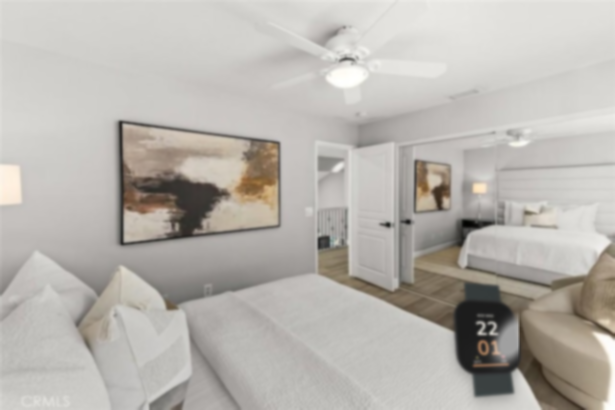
22:01
